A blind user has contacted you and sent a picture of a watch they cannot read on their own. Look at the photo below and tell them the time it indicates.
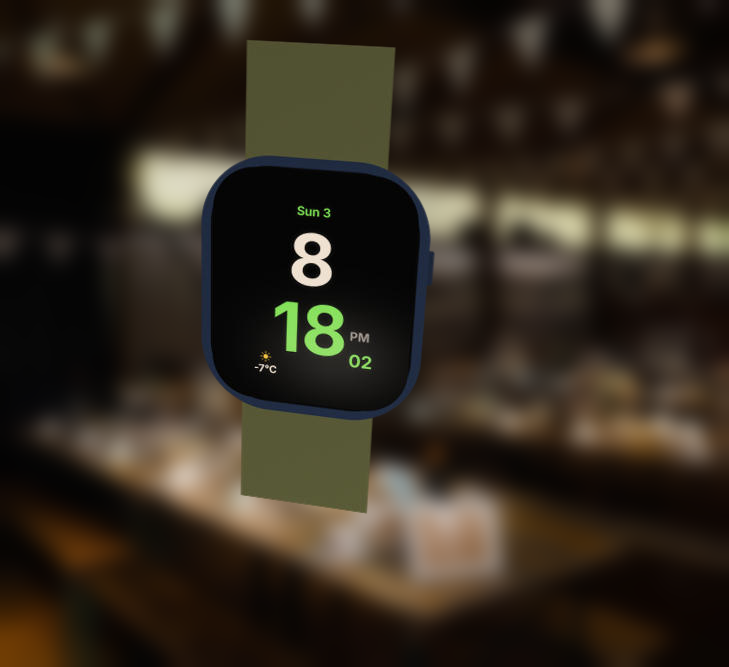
8:18:02
